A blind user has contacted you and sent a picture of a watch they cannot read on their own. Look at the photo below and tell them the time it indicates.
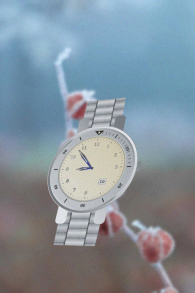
8:53
